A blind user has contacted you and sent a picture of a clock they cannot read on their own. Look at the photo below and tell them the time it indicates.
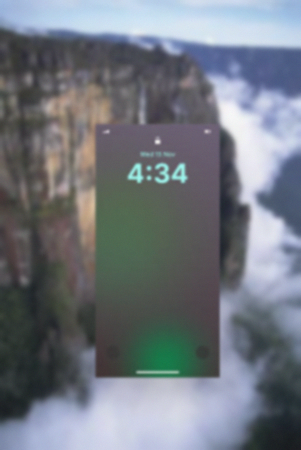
4:34
